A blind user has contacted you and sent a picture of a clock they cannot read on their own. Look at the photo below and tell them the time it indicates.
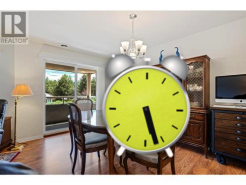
5:27
